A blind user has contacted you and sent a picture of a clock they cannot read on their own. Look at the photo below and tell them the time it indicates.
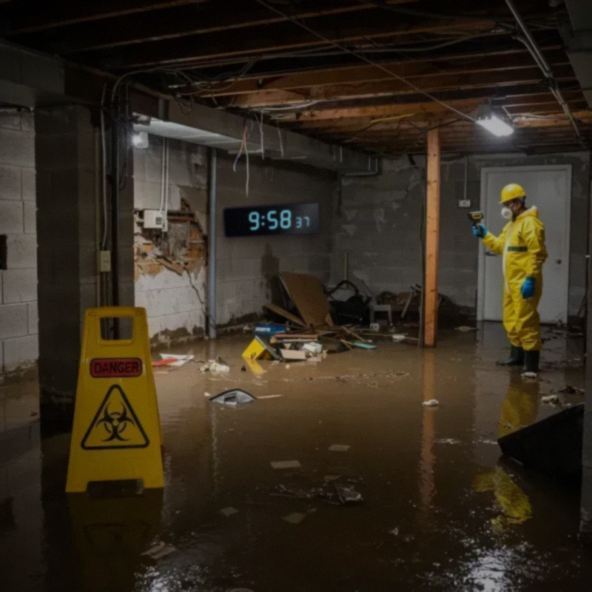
9:58
